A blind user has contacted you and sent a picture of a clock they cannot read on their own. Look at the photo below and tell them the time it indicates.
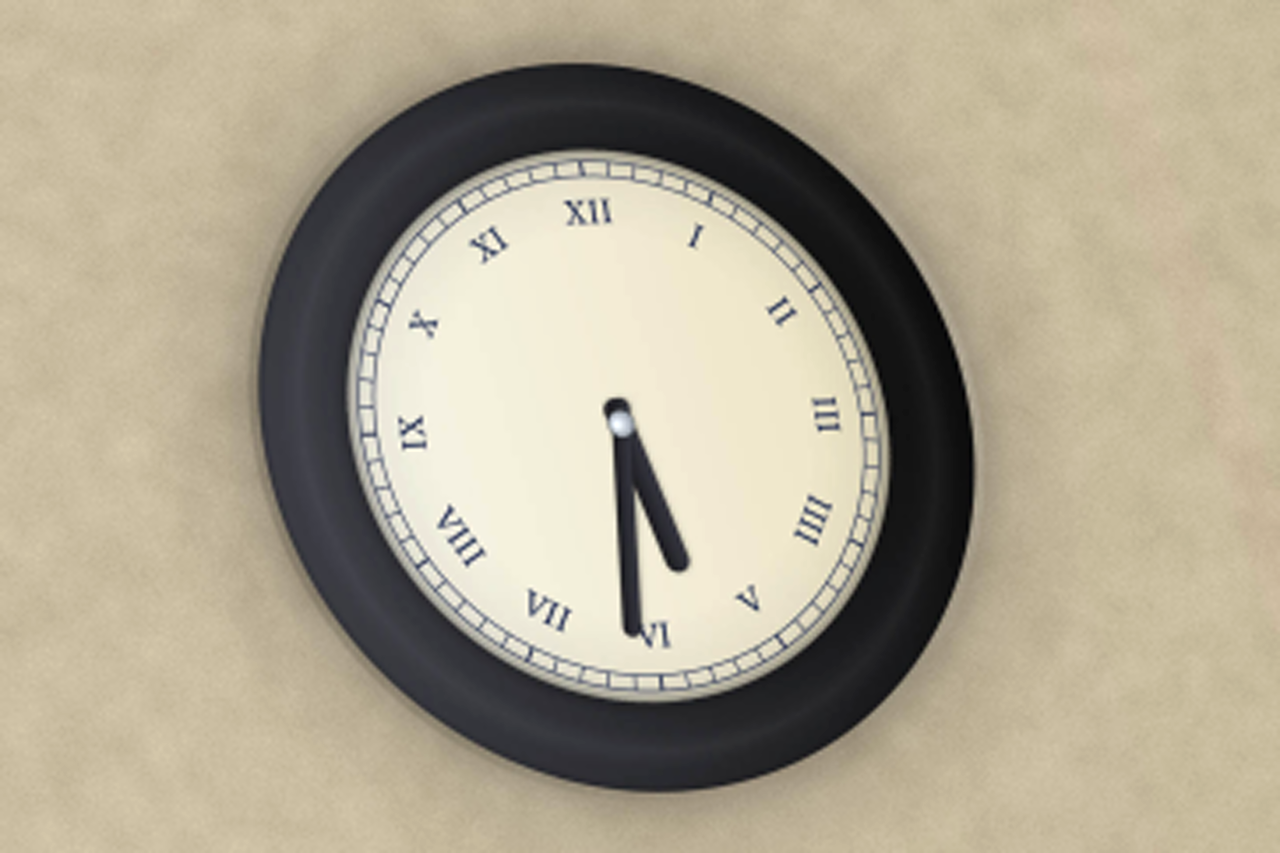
5:31
